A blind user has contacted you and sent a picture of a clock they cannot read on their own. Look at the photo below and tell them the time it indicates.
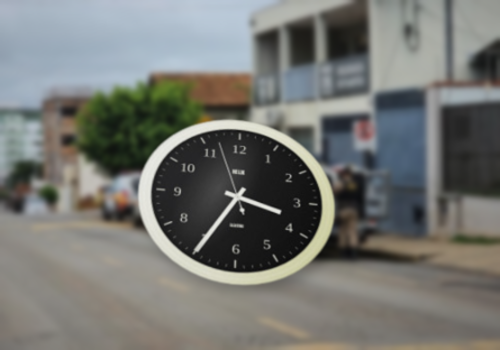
3:34:57
